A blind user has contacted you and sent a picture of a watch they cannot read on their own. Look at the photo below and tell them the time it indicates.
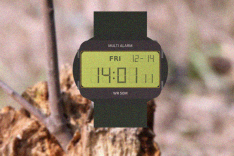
14:01:11
